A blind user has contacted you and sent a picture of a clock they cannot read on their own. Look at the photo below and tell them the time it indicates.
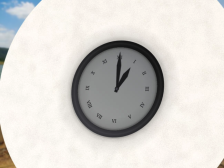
1:00
